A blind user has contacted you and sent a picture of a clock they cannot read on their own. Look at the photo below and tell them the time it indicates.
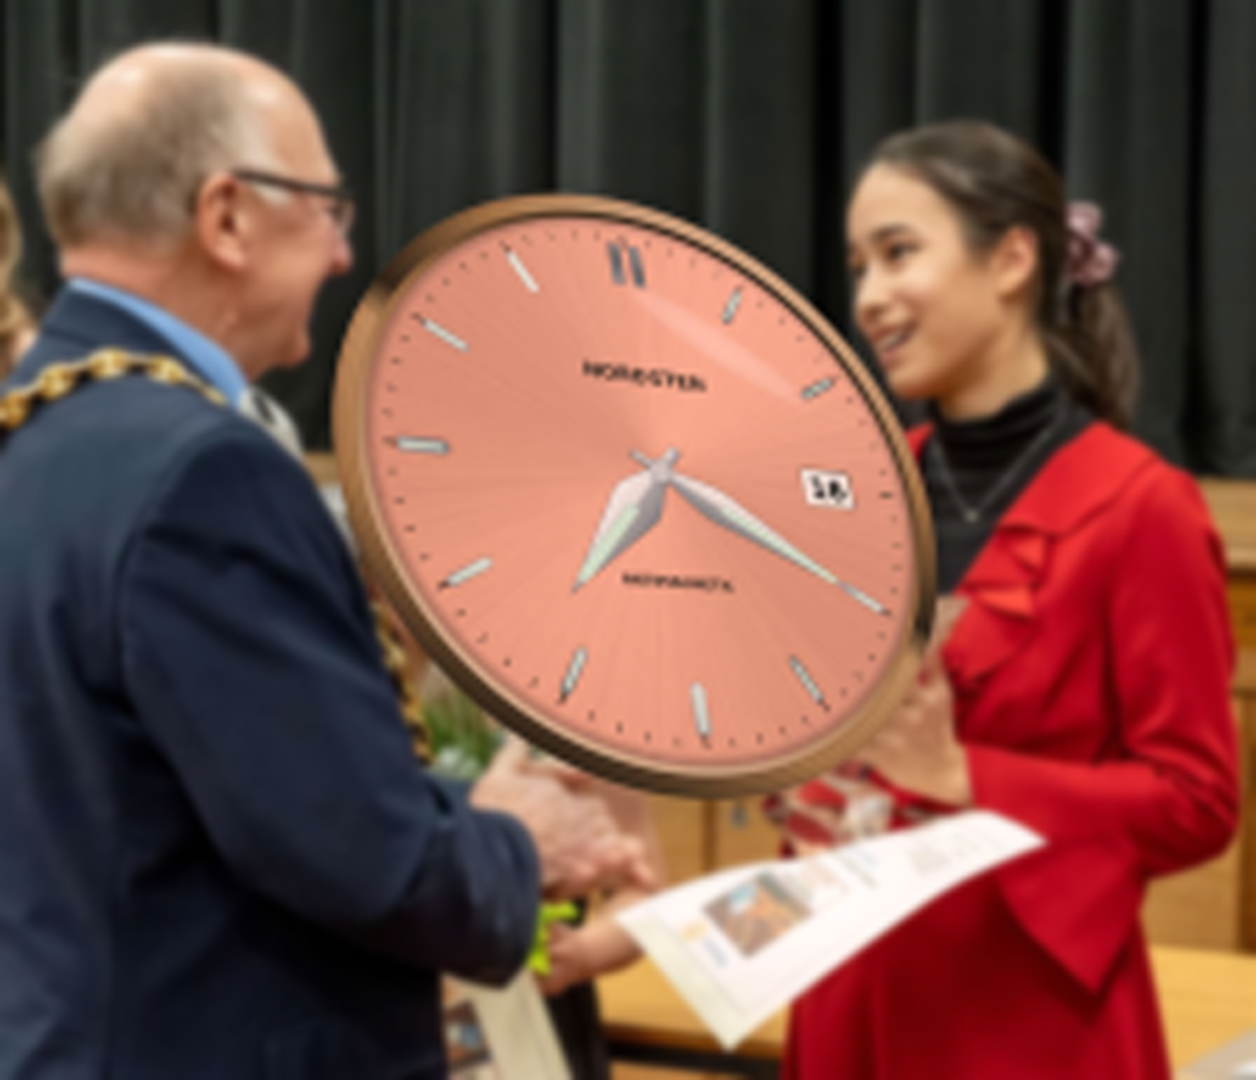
7:20
